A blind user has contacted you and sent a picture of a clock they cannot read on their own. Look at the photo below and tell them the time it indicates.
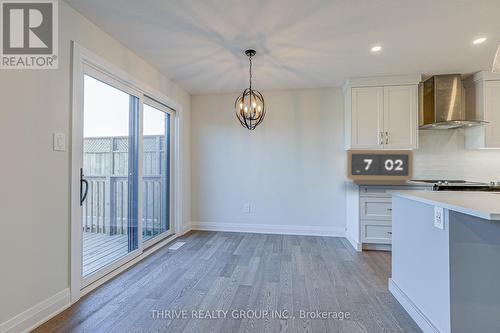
7:02
